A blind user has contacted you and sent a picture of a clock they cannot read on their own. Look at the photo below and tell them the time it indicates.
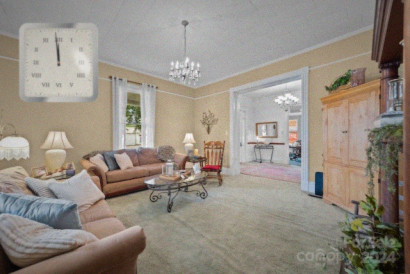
11:59
